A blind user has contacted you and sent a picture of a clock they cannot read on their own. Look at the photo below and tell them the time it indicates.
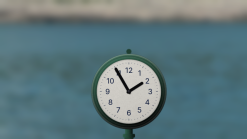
1:55
